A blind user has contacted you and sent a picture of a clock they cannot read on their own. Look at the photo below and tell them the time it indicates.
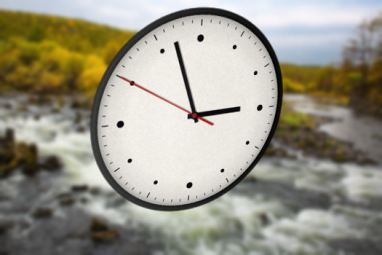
2:56:50
